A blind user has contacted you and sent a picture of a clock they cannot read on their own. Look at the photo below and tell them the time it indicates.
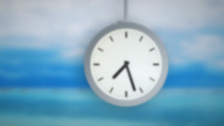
7:27
